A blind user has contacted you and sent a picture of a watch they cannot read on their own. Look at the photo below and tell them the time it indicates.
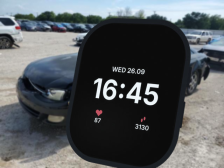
16:45
